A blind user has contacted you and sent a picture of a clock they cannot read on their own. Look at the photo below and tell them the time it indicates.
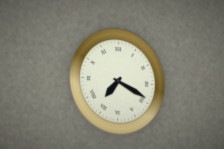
7:19
